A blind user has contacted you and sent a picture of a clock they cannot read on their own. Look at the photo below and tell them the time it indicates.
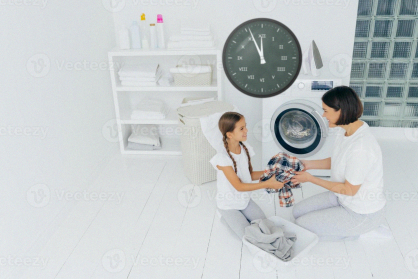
11:56
